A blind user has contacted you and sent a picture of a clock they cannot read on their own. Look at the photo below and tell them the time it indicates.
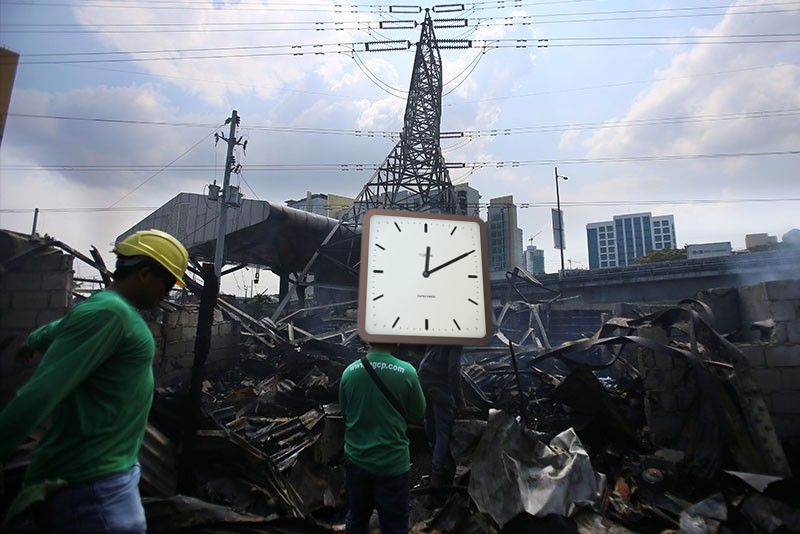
12:10
